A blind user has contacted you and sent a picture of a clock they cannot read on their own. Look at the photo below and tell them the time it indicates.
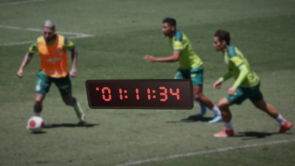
1:11:34
